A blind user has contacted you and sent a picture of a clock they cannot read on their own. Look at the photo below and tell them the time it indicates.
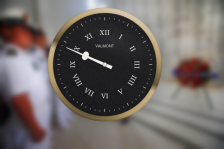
9:49
